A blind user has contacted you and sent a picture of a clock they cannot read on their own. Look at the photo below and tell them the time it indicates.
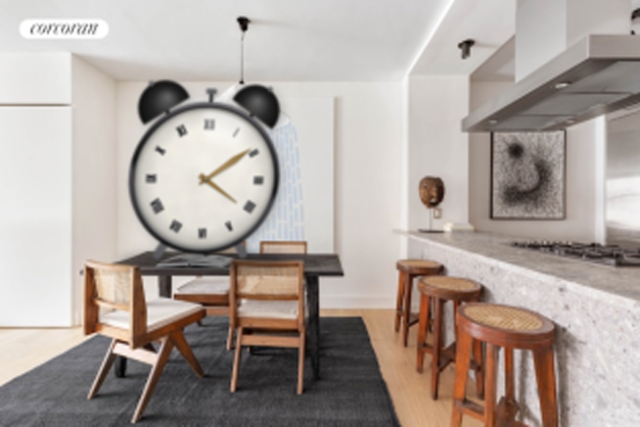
4:09
